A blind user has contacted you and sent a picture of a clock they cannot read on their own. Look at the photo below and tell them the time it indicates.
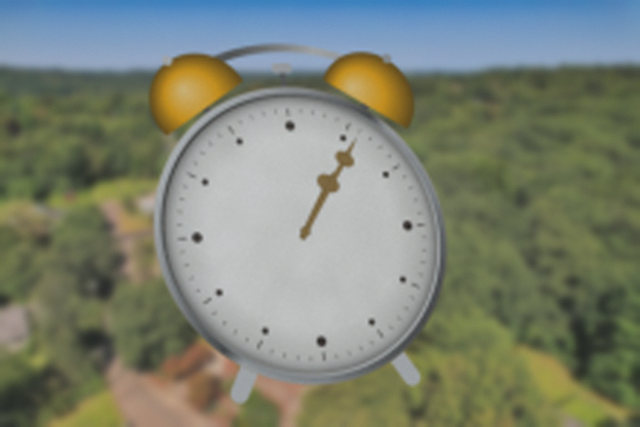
1:06
